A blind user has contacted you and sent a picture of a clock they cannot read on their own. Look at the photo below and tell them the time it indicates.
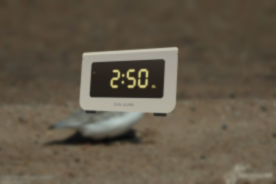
2:50
